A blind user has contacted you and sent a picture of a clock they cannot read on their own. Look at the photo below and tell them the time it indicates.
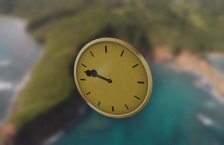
9:48
